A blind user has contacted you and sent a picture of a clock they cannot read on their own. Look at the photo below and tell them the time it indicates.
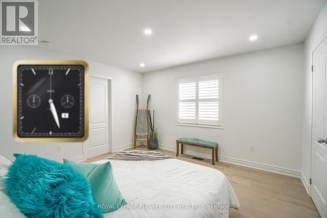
5:27
